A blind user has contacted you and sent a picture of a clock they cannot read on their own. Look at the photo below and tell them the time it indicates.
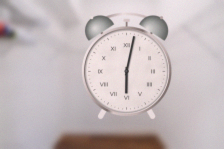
6:02
